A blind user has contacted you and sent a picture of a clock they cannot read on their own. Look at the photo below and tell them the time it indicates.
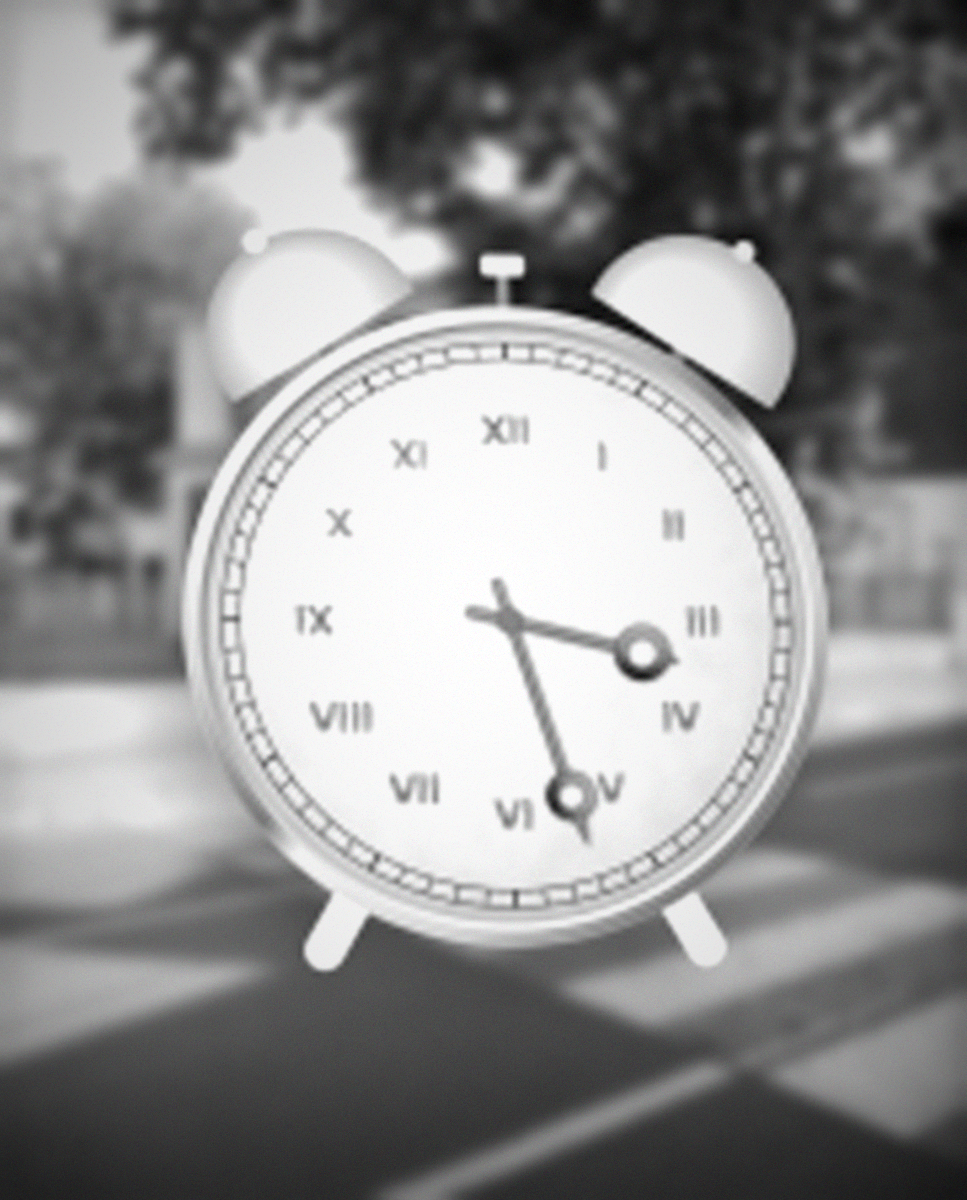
3:27
